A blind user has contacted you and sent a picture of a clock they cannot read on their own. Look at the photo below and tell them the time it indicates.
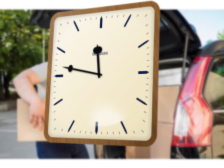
11:47
